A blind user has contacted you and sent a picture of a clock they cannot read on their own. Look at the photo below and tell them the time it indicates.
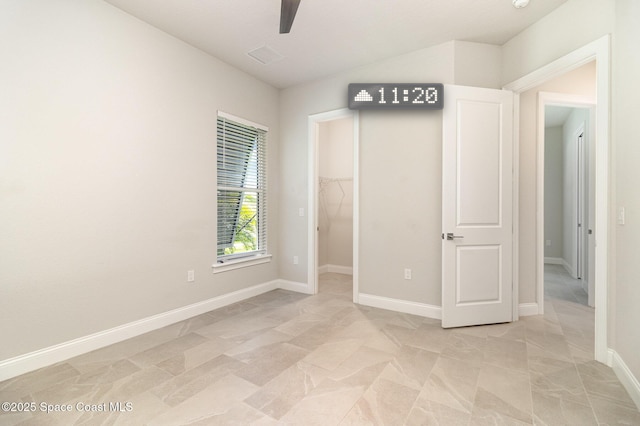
11:20
